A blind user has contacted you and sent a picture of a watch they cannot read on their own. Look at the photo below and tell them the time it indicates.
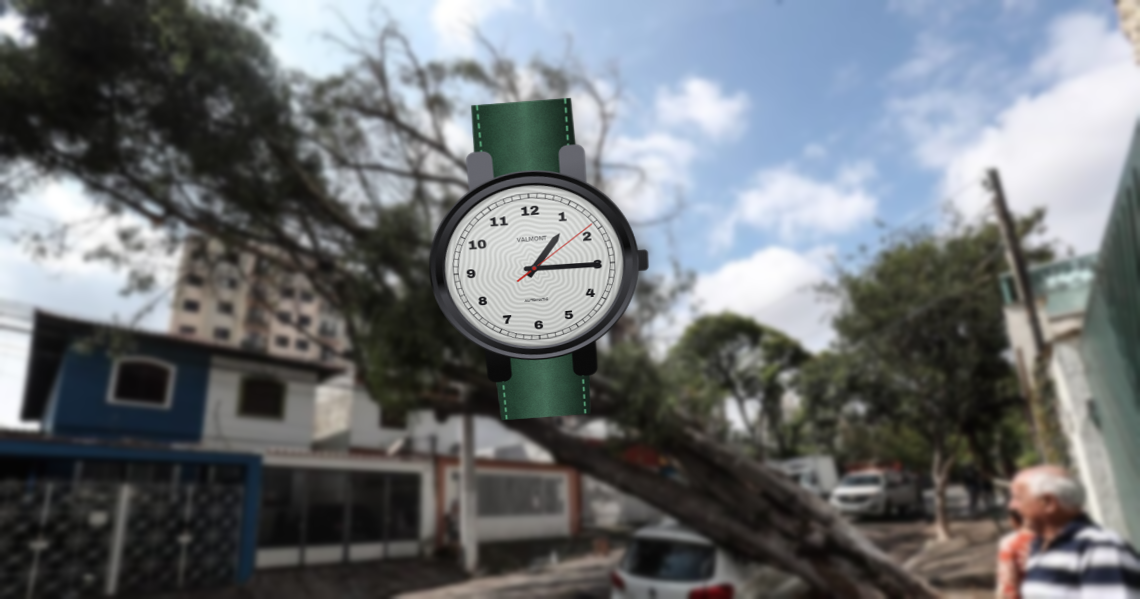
1:15:09
